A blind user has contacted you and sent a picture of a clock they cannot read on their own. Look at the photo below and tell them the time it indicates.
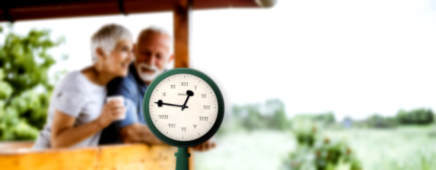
12:46
